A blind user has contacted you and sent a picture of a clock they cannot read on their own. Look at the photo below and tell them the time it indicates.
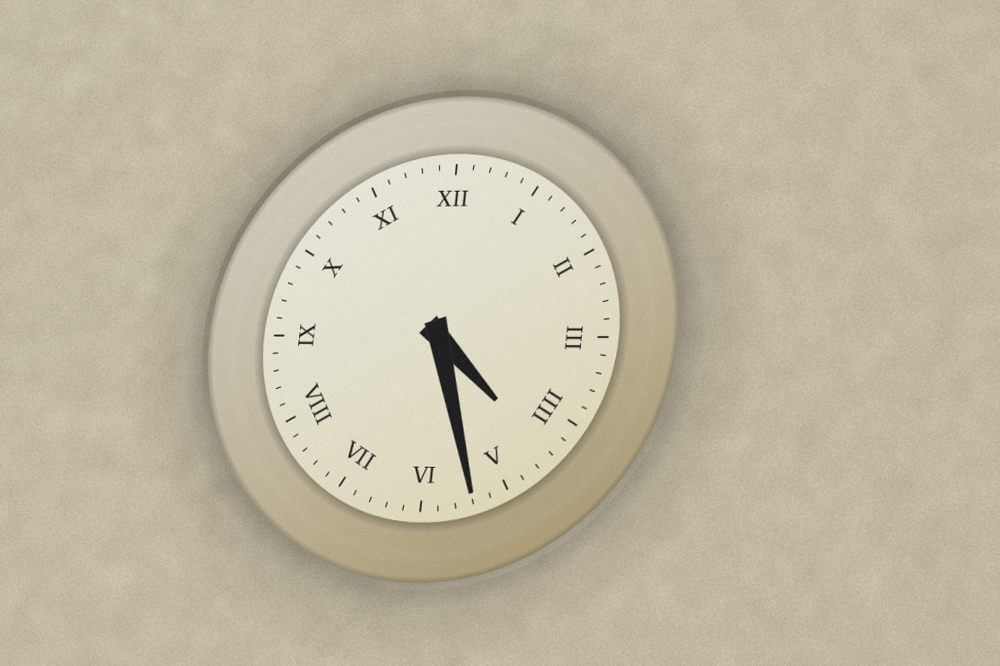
4:27
